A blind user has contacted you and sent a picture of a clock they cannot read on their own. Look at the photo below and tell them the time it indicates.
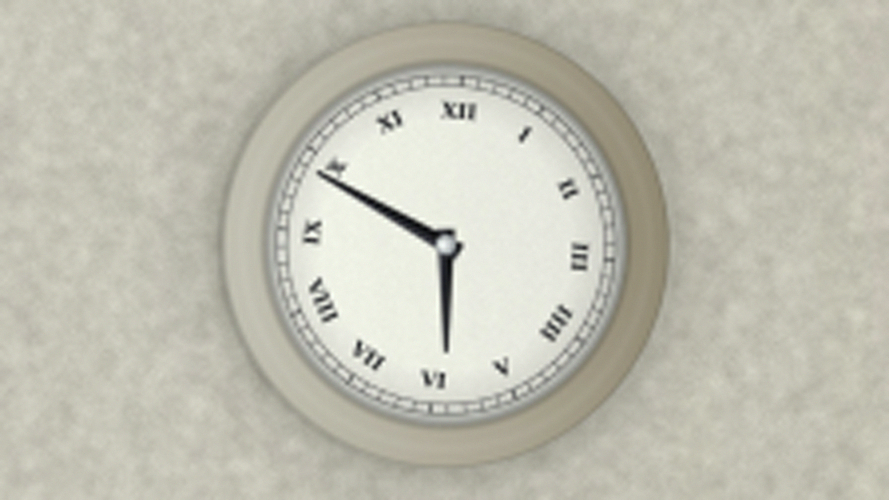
5:49
